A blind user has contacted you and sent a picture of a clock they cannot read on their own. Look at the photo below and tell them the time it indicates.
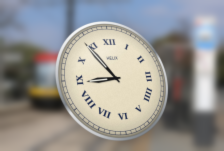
8:54
